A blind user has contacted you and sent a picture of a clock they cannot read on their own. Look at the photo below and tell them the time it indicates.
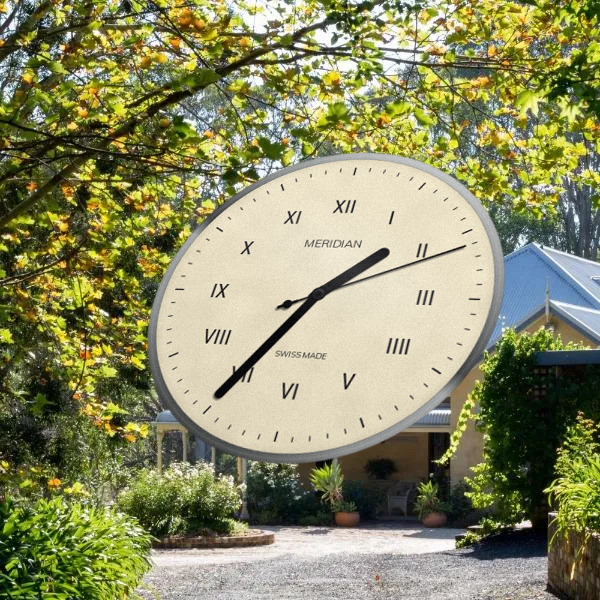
1:35:11
